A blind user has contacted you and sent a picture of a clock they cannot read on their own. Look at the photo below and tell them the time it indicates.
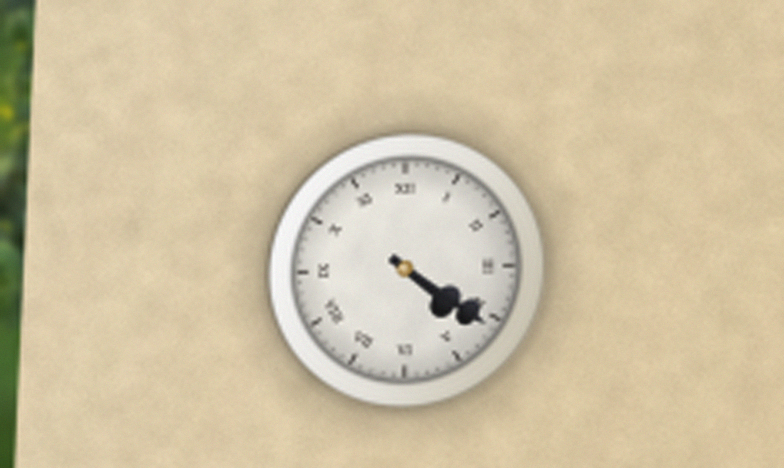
4:21
